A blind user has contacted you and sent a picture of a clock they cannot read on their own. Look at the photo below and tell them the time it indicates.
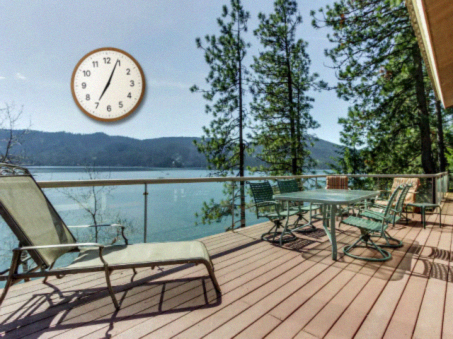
7:04
